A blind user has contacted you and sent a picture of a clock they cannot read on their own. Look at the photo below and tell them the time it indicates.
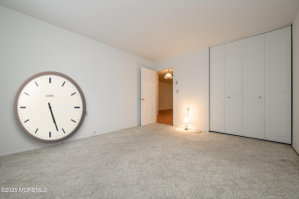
5:27
